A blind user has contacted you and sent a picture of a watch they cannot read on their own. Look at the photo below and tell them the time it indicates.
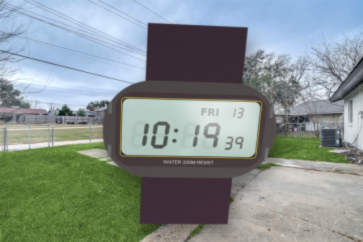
10:19:39
